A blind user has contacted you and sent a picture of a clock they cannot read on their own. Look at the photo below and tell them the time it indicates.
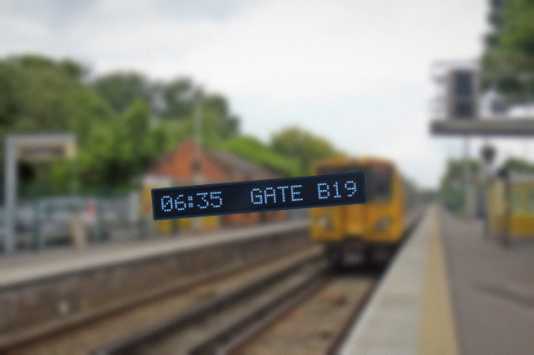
6:35
